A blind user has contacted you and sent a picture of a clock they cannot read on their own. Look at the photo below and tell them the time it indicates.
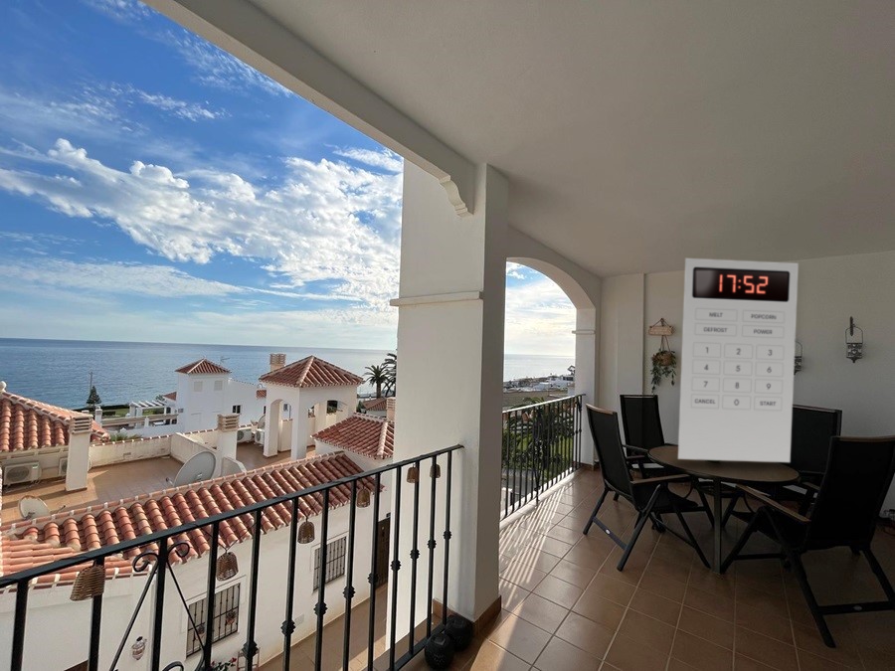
17:52
